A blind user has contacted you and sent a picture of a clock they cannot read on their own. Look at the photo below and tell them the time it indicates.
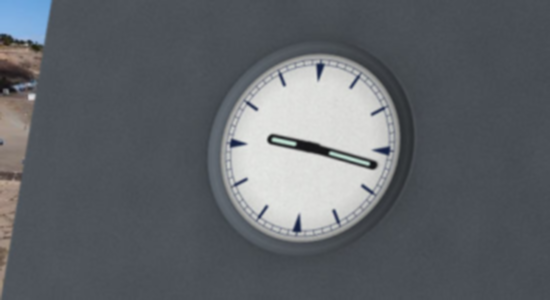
9:17
